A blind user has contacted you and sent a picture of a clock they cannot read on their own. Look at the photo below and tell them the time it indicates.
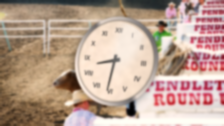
8:31
